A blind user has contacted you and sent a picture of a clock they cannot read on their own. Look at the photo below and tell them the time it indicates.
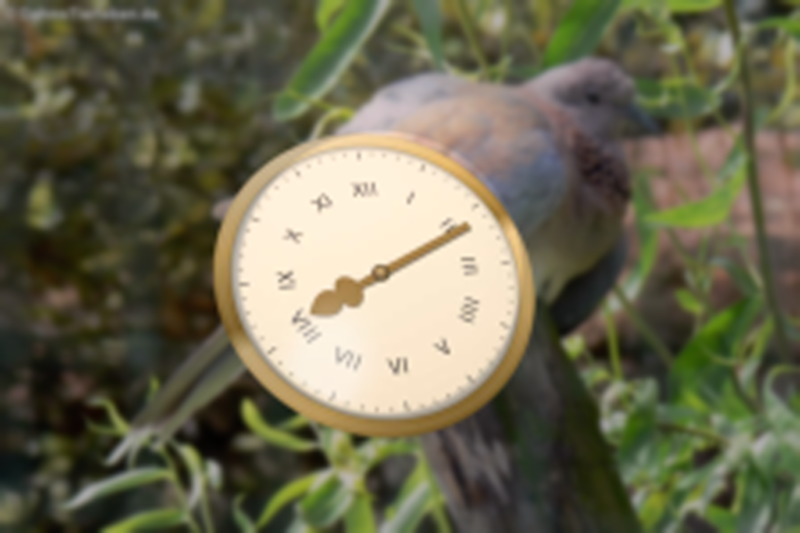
8:11
